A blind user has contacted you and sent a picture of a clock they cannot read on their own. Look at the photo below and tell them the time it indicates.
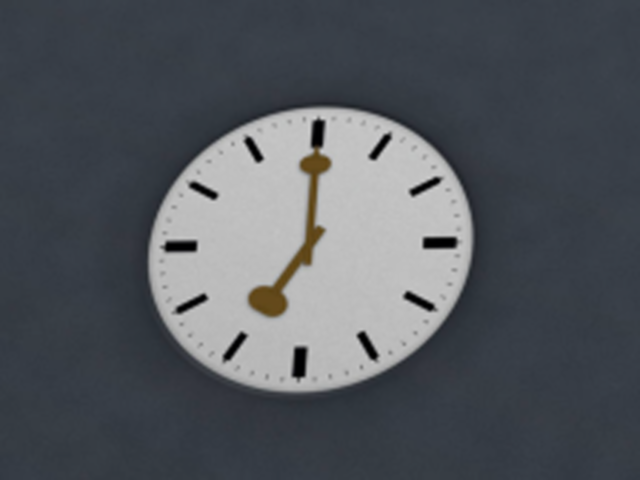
7:00
